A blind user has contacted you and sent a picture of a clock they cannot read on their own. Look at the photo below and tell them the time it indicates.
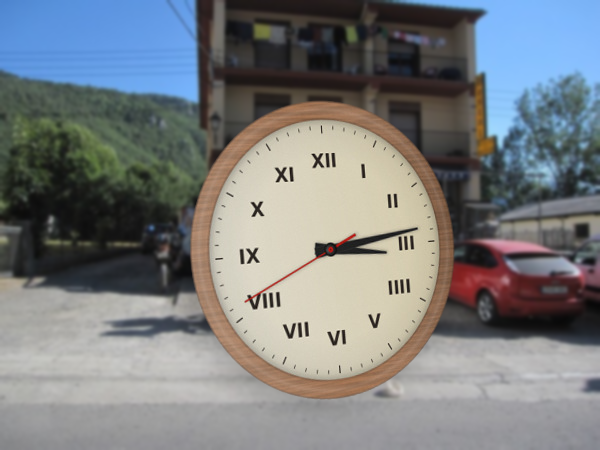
3:13:41
